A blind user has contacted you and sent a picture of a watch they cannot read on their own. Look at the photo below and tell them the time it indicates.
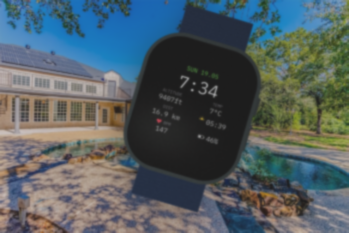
7:34
